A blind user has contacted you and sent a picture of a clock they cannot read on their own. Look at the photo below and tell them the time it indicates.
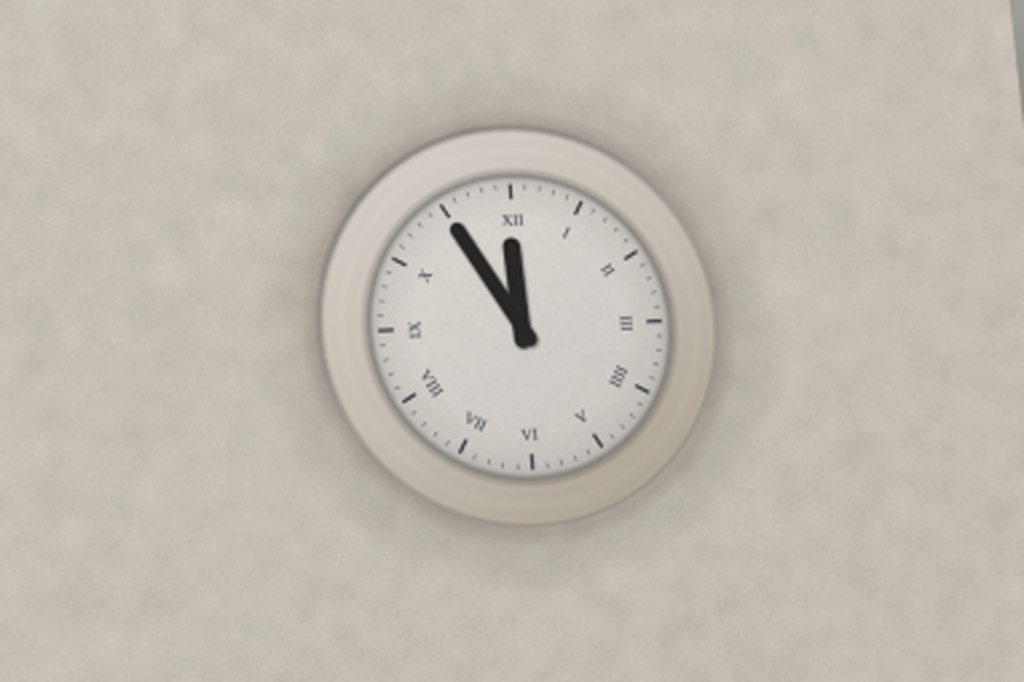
11:55
